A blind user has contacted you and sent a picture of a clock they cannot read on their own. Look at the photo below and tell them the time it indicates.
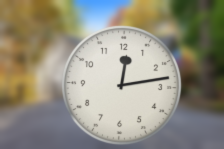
12:13
